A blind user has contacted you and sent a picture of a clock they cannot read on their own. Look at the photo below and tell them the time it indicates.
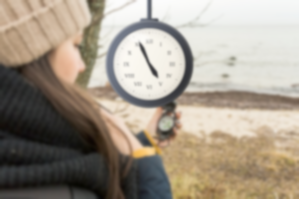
4:56
